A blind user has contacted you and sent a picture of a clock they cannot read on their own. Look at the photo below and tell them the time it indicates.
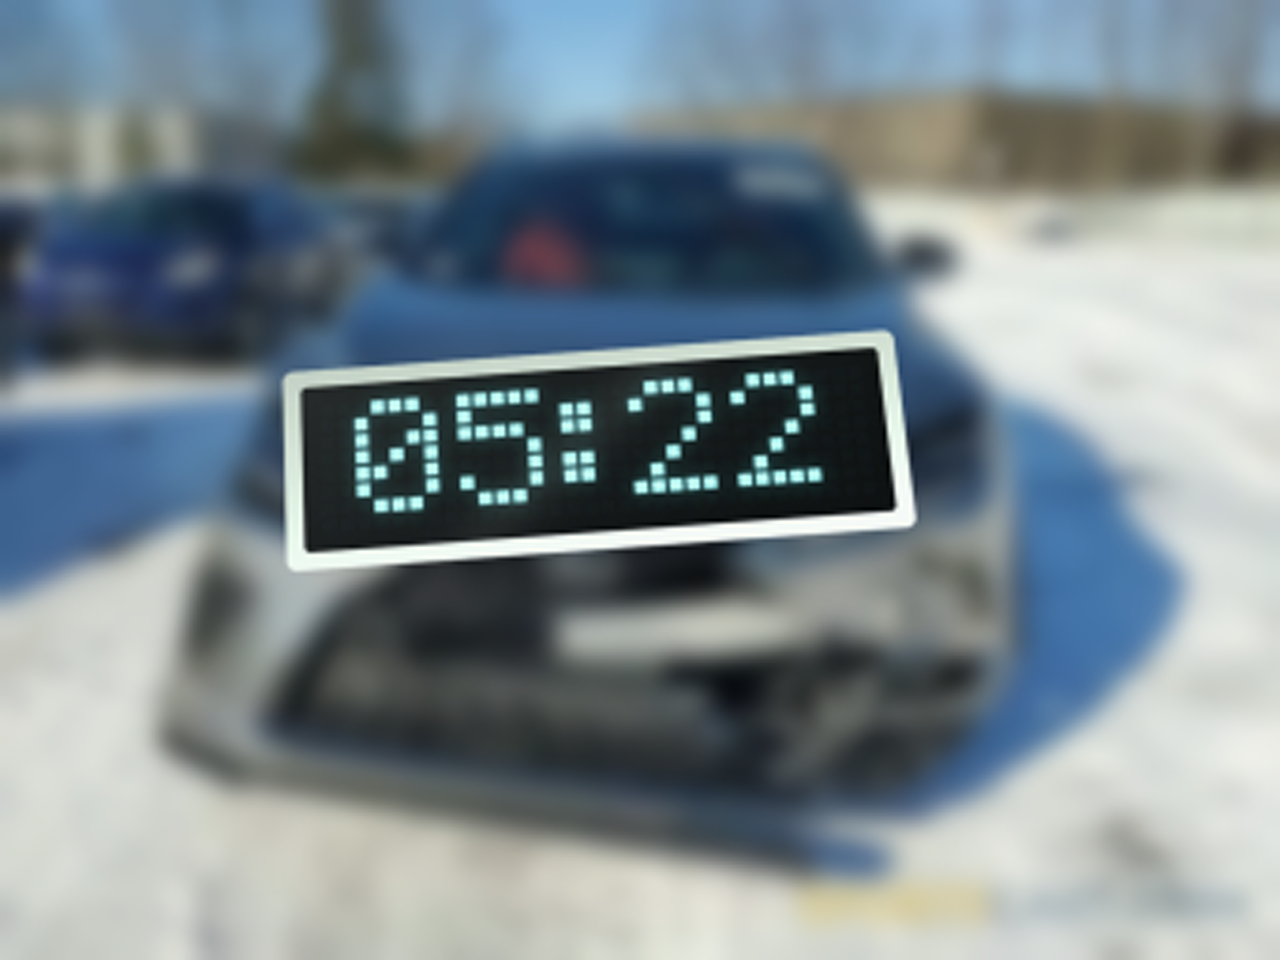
5:22
